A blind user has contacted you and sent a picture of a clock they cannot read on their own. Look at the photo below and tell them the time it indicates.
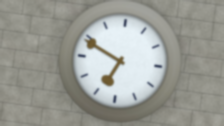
6:49
